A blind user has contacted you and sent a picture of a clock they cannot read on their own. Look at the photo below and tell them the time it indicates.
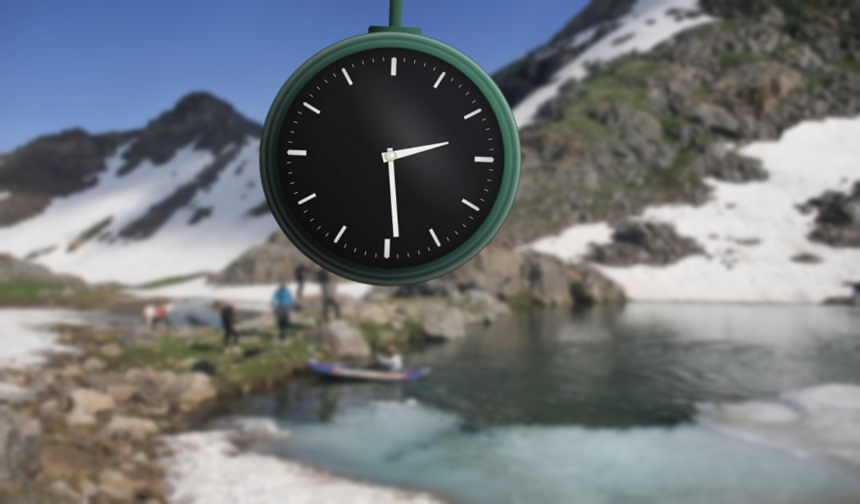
2:29
